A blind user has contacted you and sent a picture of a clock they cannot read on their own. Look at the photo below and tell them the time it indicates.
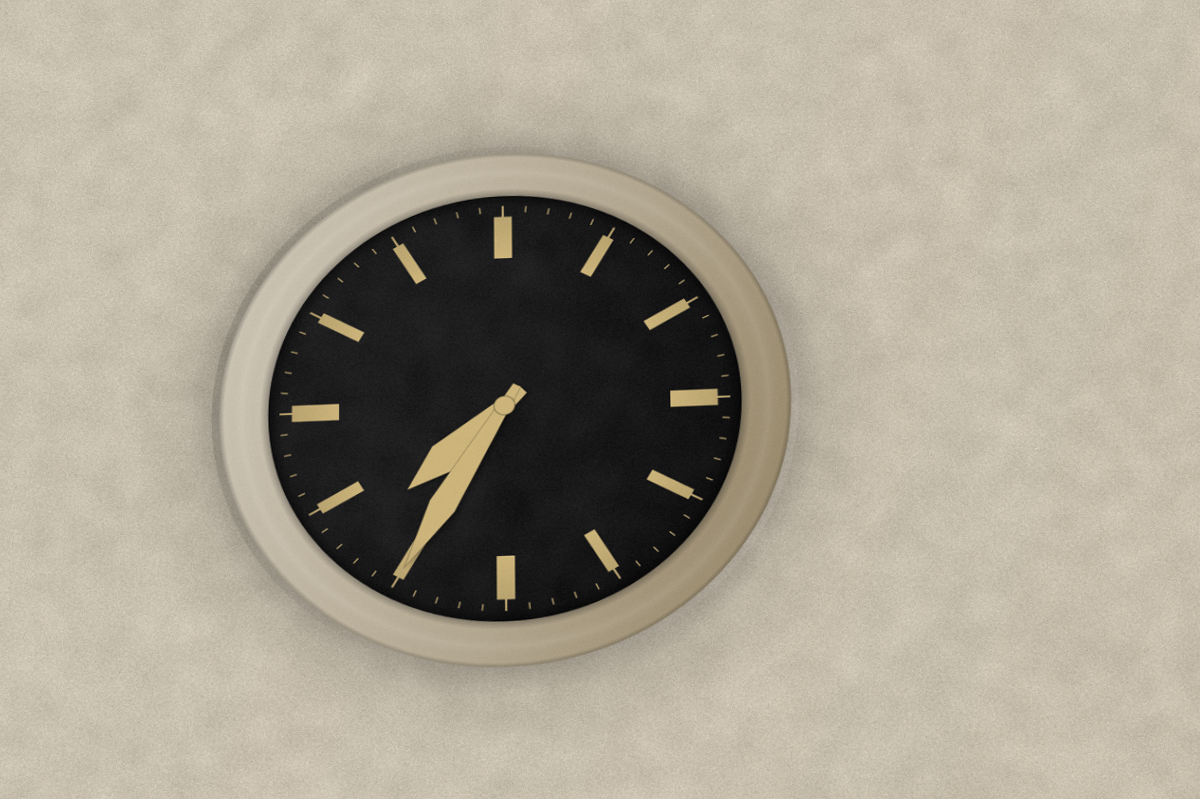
7:35
